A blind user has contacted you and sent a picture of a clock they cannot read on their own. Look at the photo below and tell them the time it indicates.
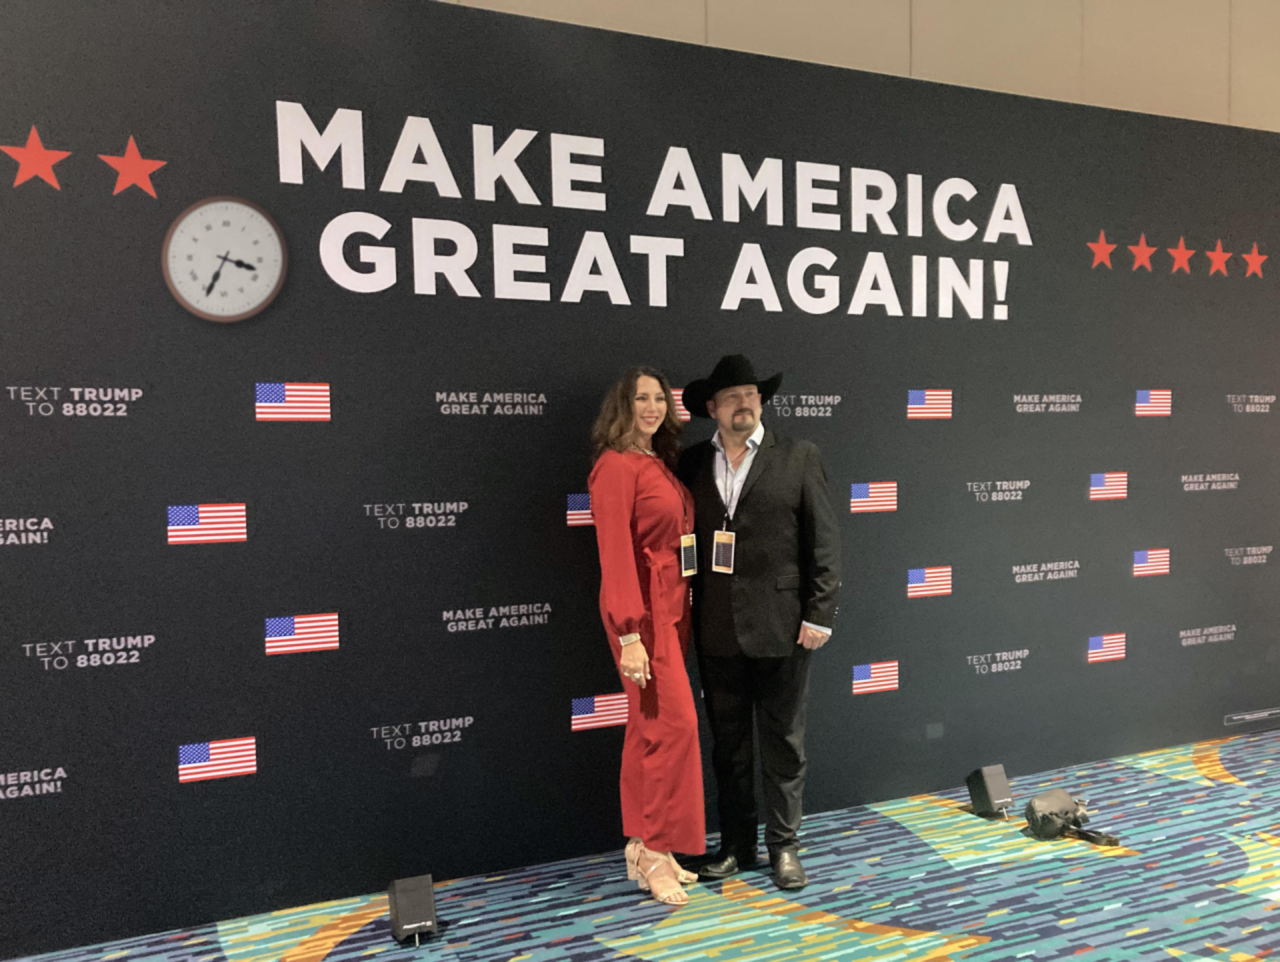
3:34
